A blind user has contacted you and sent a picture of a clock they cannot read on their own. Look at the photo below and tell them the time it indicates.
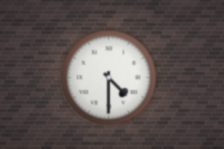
4:30
